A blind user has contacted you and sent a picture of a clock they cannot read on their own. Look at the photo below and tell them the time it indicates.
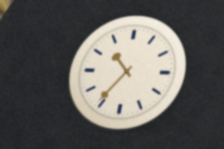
10:36
